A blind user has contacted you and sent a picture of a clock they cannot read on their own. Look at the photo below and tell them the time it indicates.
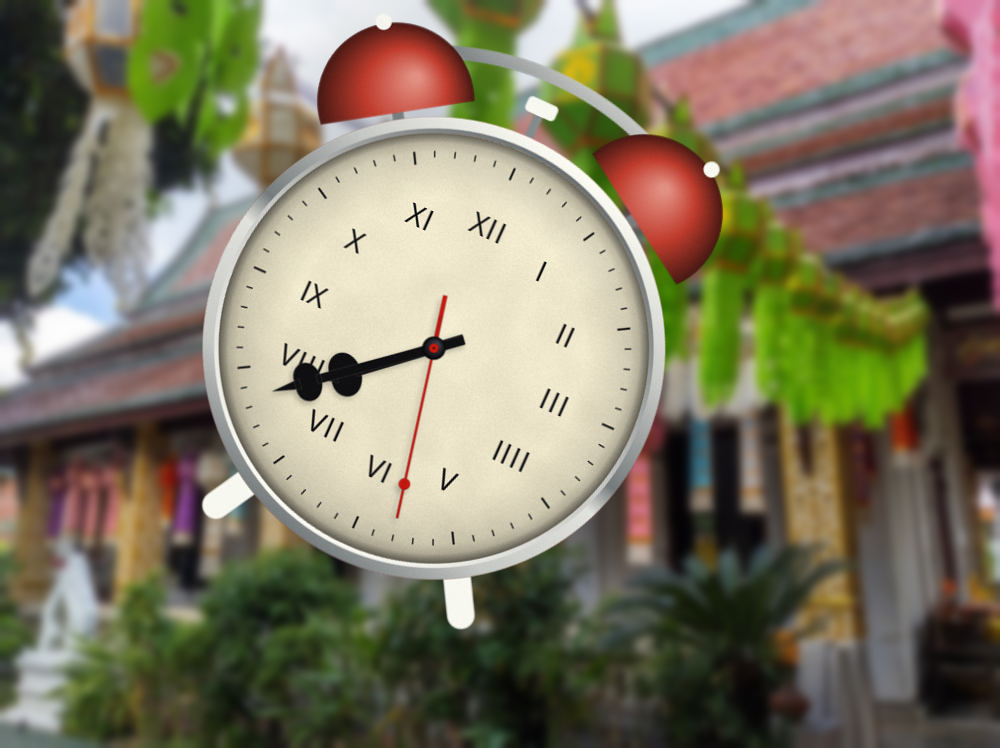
7:38:28
